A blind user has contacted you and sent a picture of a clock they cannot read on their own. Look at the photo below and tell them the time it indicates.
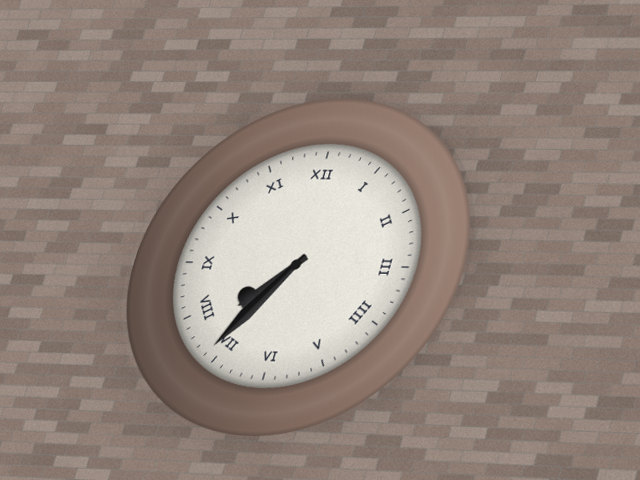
7:36
